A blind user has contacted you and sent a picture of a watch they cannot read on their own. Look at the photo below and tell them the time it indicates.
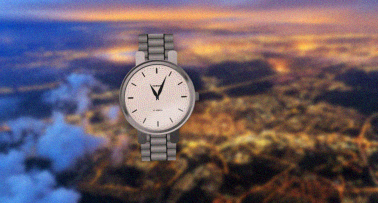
11:04
